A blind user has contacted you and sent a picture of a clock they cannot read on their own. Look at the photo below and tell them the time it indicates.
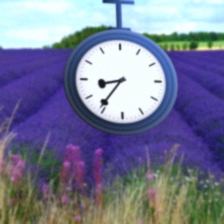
8:36
